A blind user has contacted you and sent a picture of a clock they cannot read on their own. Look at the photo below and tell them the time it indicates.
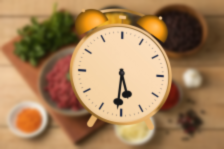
5:31
